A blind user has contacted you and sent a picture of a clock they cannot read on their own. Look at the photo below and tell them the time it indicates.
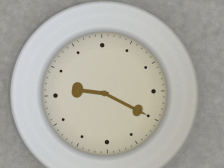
9:20
